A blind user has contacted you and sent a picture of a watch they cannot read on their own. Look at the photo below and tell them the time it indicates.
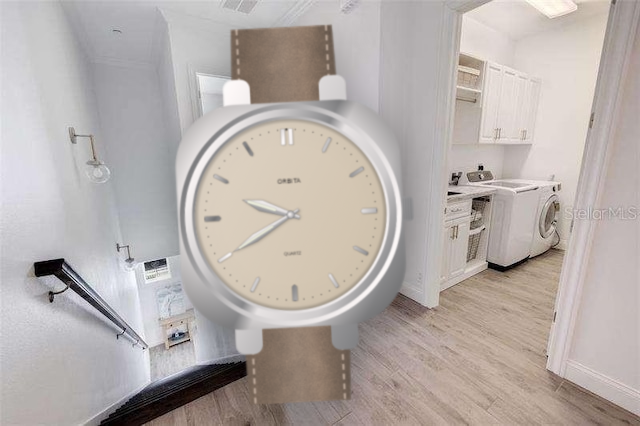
9:40
